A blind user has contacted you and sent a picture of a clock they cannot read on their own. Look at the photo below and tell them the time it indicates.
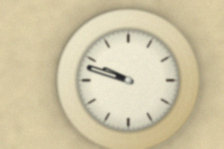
9:48
